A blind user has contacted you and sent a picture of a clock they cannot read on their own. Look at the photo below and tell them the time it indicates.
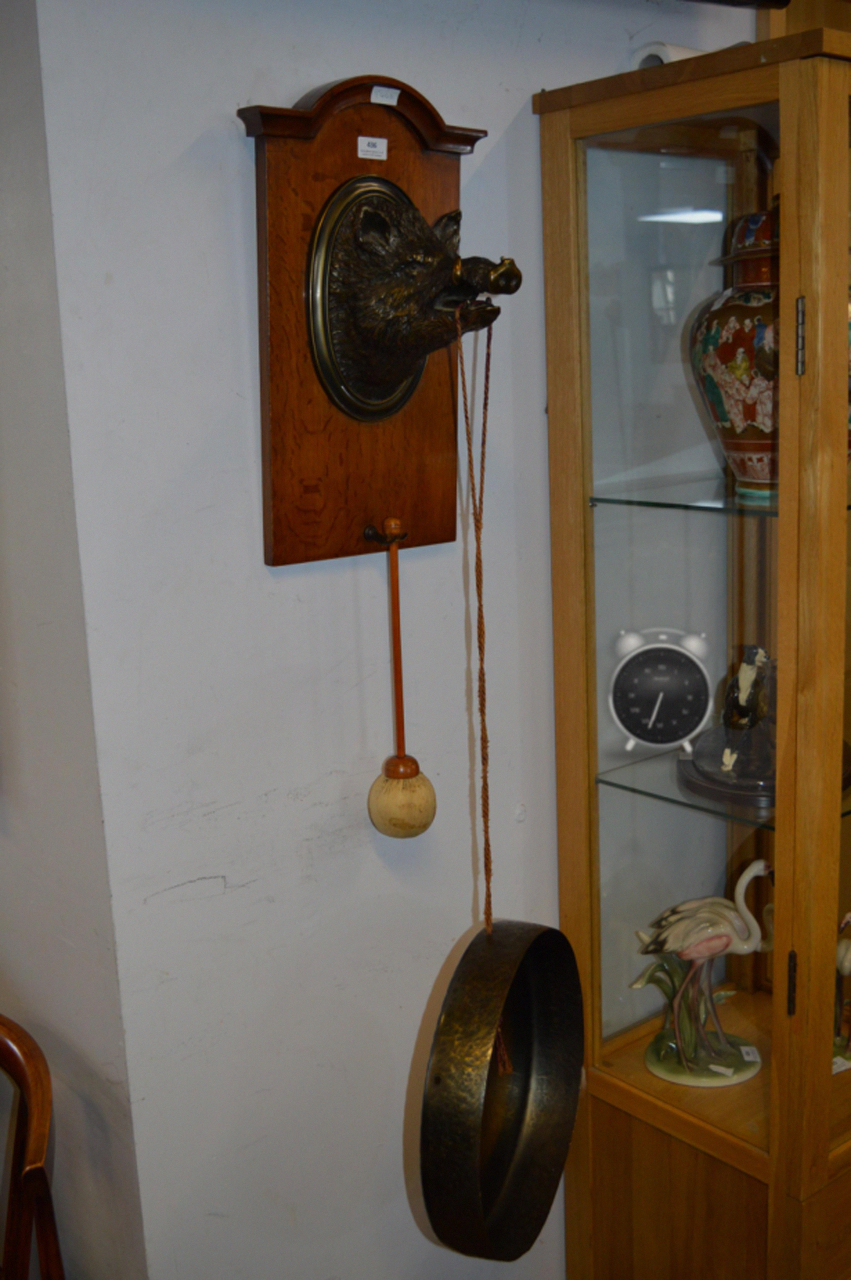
6:33
